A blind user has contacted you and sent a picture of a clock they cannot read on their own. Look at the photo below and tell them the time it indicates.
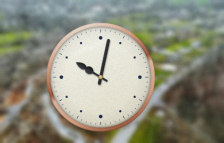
10:02
